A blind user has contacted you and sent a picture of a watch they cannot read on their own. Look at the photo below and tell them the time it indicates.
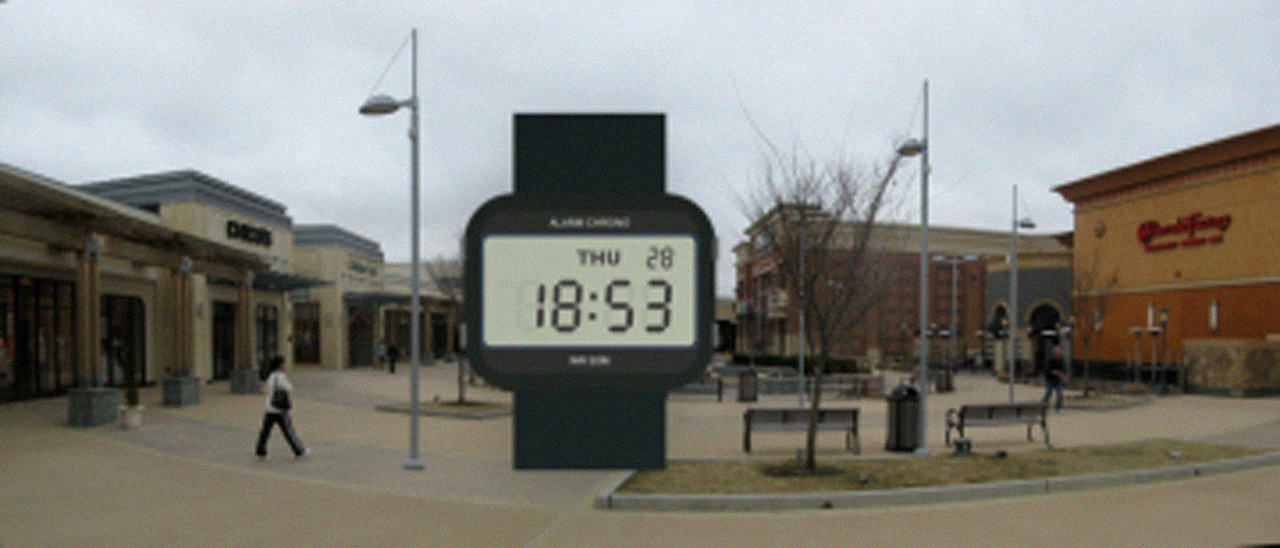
18:53
